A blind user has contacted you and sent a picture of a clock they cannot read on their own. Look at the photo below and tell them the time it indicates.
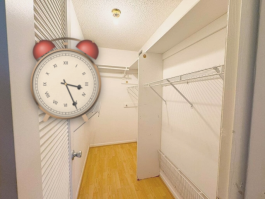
3:26
